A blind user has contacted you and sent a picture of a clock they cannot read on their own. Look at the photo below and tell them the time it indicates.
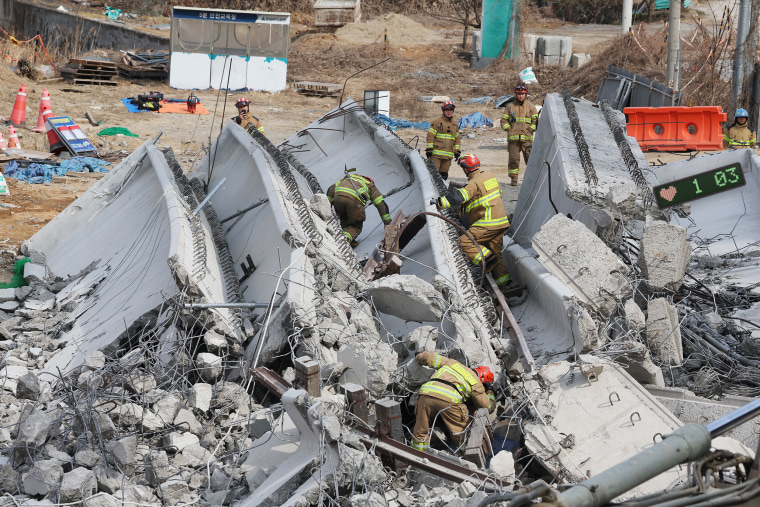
1:03
